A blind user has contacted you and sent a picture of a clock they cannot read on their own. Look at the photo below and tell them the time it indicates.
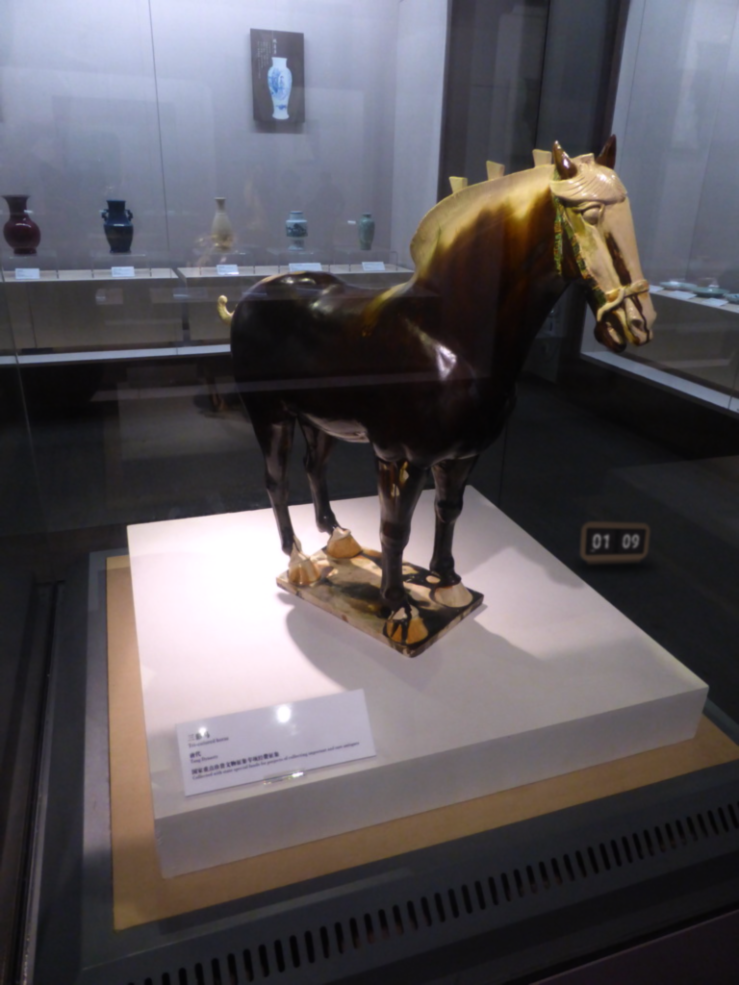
1:09
